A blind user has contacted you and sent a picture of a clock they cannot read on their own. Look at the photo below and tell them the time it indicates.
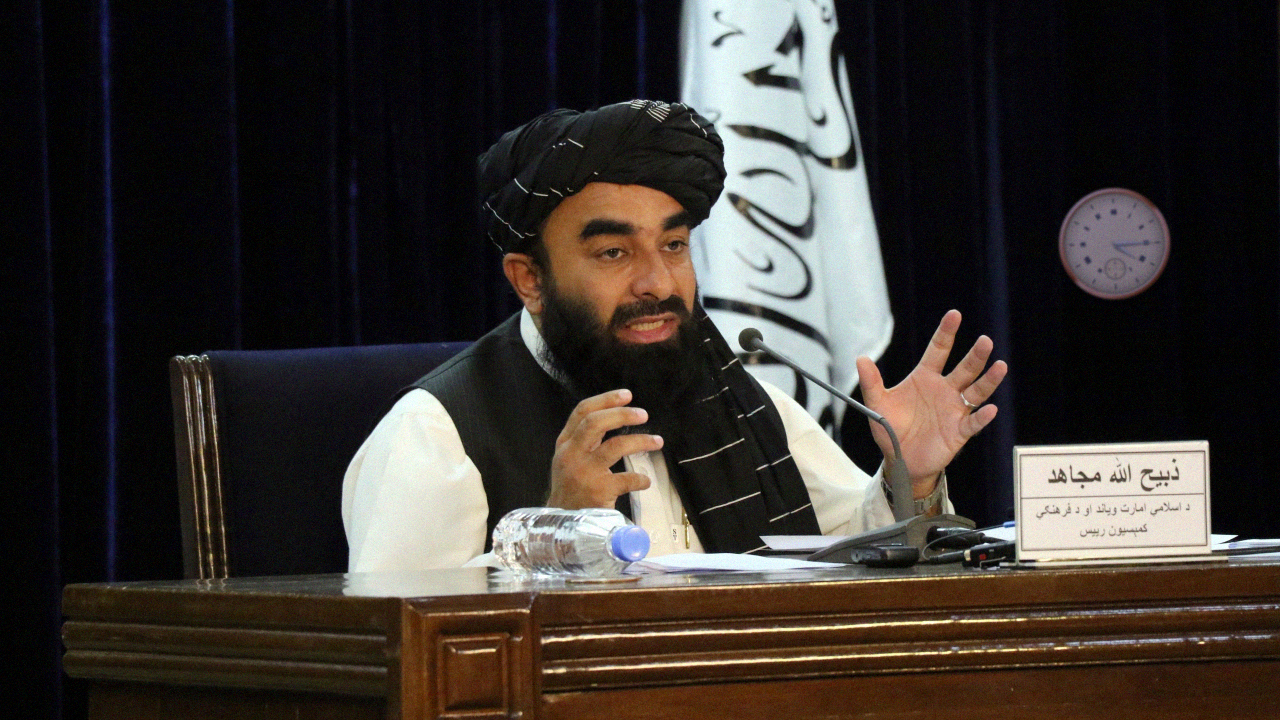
4:15
